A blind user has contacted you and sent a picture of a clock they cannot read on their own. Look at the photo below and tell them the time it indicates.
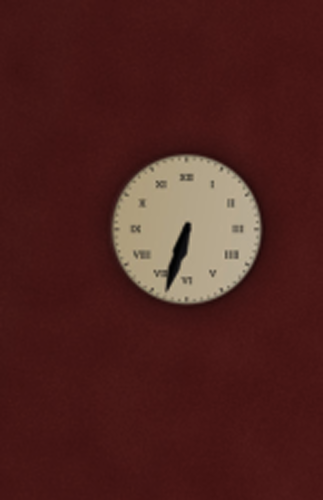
6:33
